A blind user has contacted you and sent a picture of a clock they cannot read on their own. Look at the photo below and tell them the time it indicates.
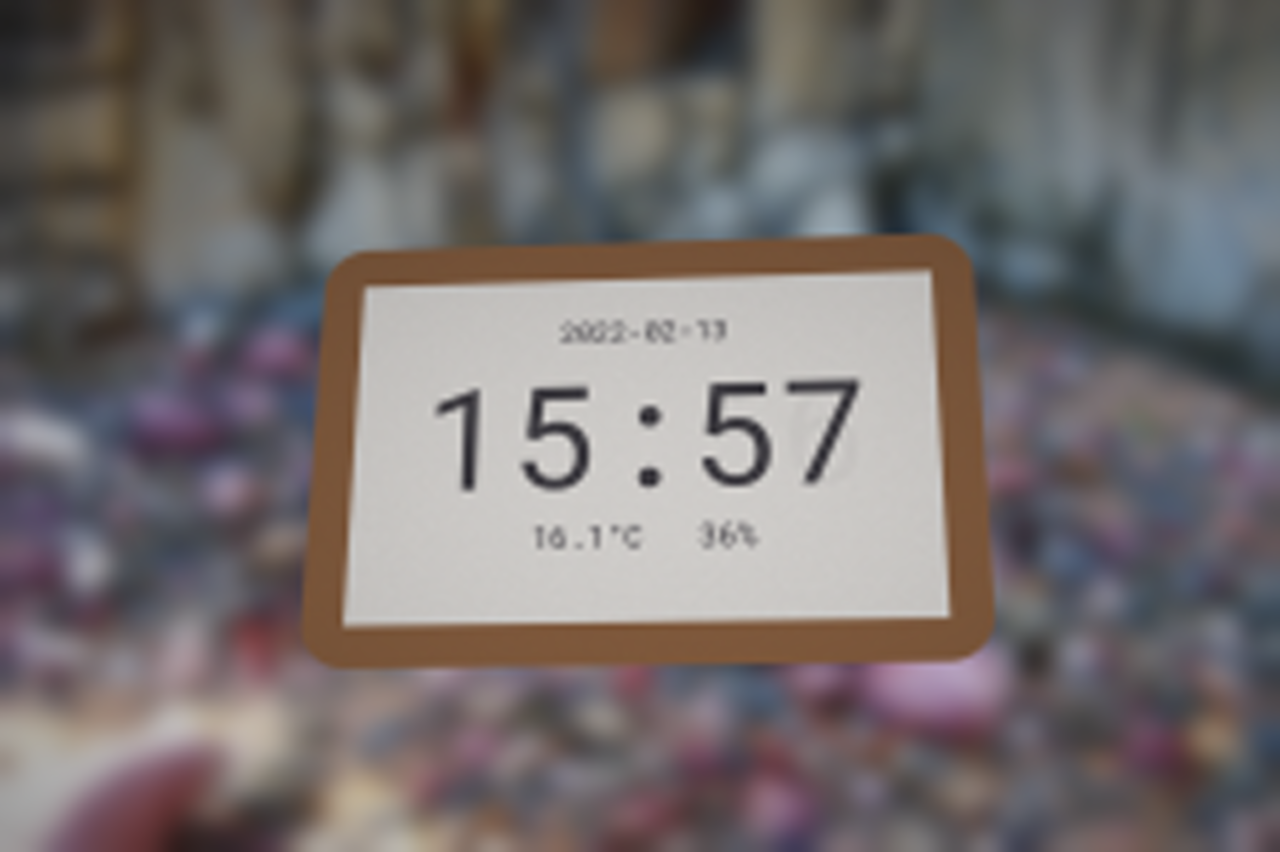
15:57
